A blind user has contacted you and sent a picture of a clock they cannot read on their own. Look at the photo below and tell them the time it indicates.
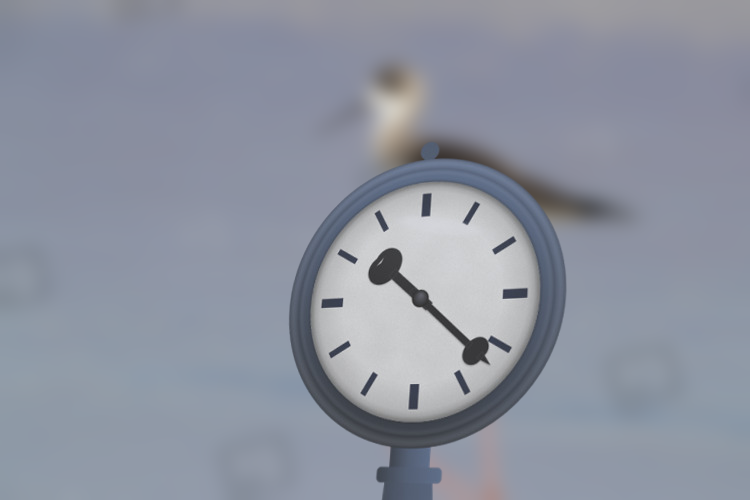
10:22
